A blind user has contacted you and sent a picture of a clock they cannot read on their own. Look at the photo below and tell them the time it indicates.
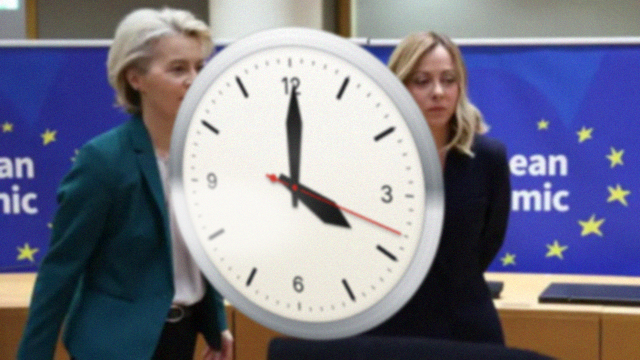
4:00:18
